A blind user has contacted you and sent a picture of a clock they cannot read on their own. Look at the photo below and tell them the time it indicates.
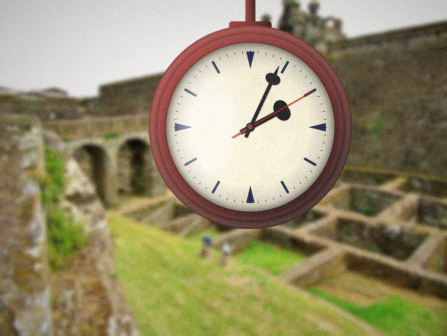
2:04:10
